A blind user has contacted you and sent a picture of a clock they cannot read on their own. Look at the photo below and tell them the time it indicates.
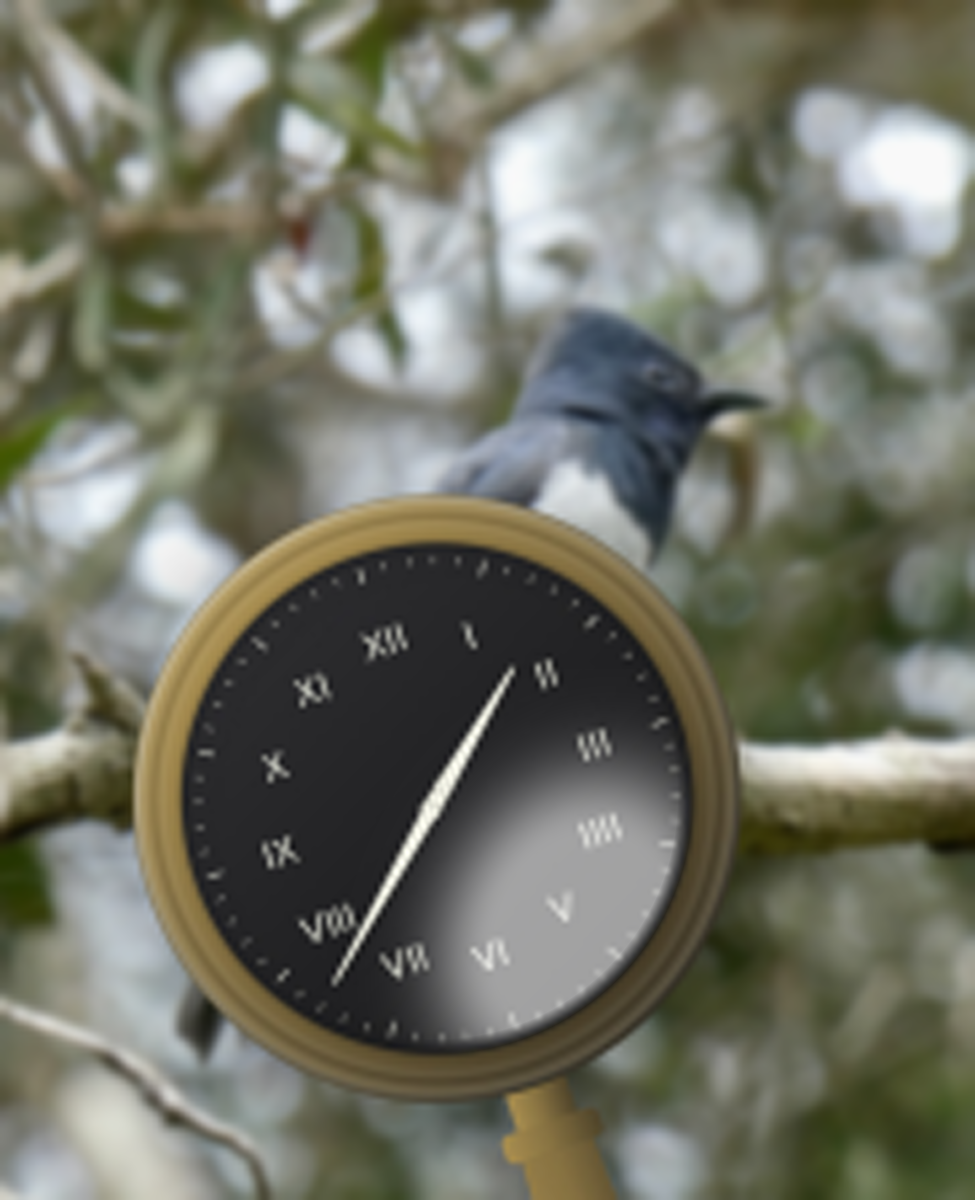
1:38
